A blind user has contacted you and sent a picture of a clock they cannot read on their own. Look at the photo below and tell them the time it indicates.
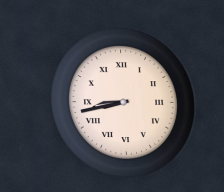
8:43
